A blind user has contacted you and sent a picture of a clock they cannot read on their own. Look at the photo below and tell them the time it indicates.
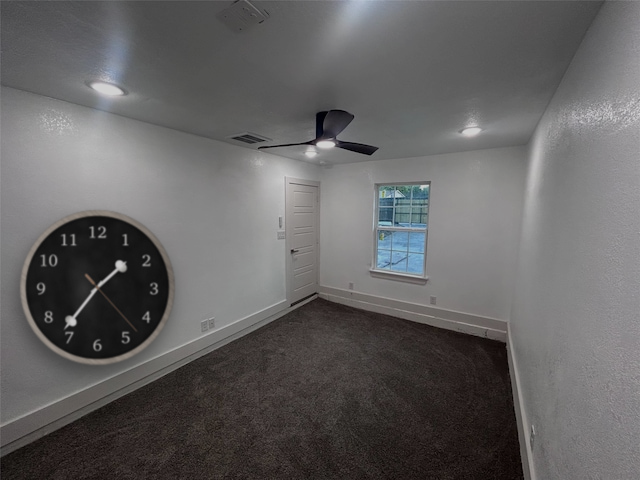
1:36:23
